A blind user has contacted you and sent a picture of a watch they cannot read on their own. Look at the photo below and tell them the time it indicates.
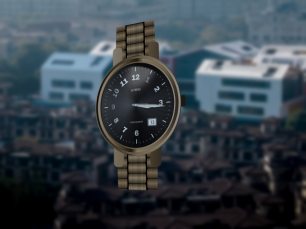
3:16
